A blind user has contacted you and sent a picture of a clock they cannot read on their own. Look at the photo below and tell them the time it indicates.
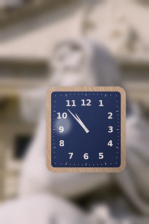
10:53
